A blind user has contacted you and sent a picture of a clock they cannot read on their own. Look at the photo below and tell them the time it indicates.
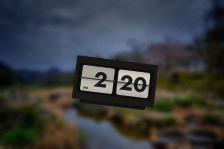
2:20
